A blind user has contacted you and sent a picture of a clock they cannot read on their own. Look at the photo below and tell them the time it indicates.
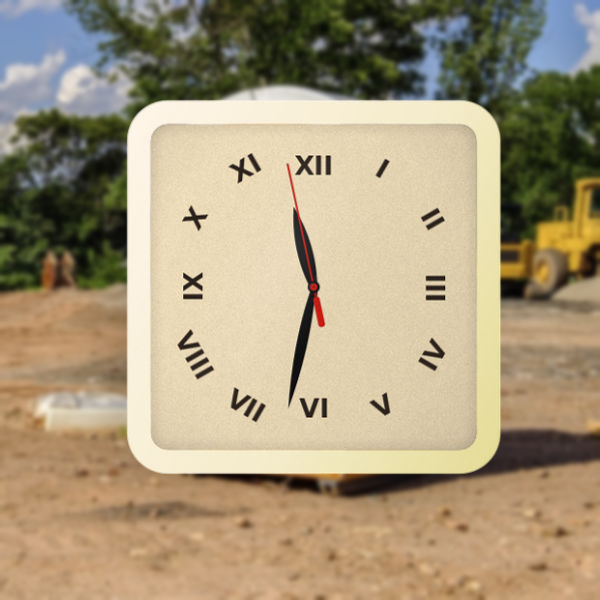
11:31:58
